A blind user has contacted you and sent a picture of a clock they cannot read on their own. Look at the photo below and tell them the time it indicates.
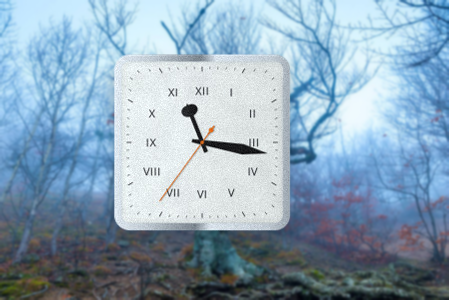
11:16:36
